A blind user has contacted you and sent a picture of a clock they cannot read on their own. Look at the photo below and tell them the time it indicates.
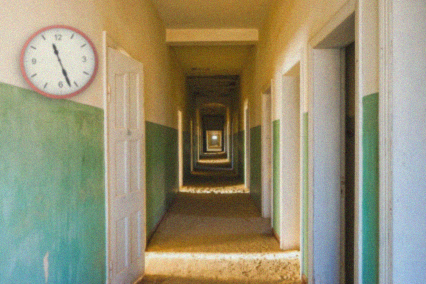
11:27
